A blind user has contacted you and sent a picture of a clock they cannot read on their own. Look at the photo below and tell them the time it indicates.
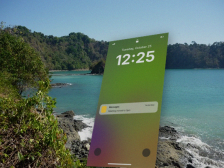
12:25
